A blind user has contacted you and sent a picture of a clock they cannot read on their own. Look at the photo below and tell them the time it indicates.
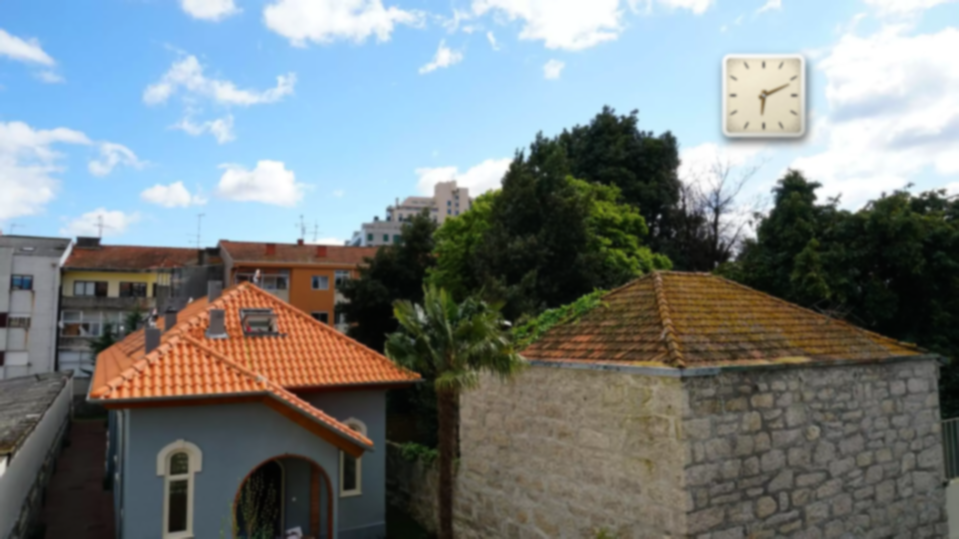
6:11
